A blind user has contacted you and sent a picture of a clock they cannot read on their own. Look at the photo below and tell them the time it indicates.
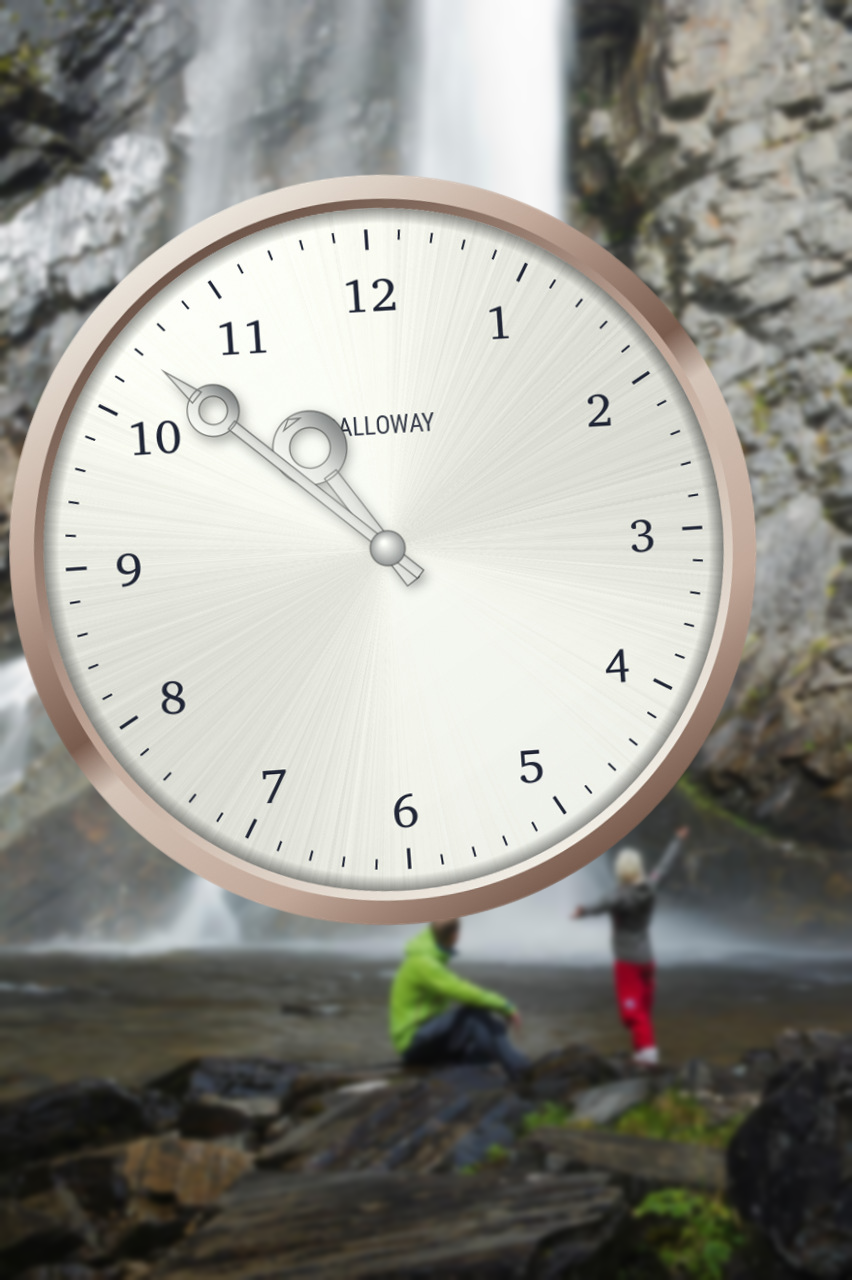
10:52
